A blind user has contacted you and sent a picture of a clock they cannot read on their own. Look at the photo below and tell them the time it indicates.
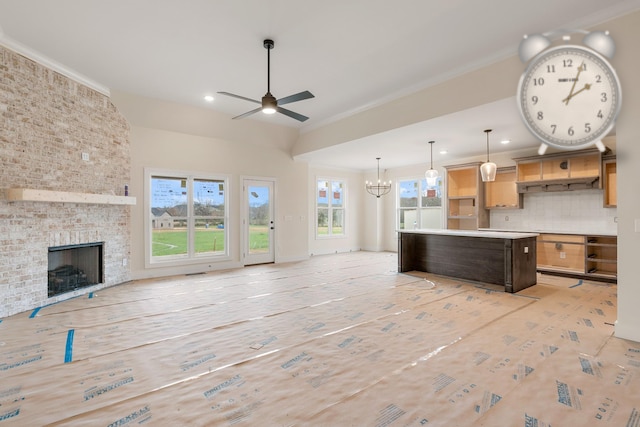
2:04
